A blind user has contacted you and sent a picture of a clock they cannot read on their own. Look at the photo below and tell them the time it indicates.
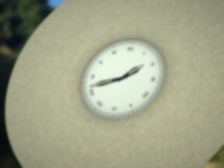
1:42
